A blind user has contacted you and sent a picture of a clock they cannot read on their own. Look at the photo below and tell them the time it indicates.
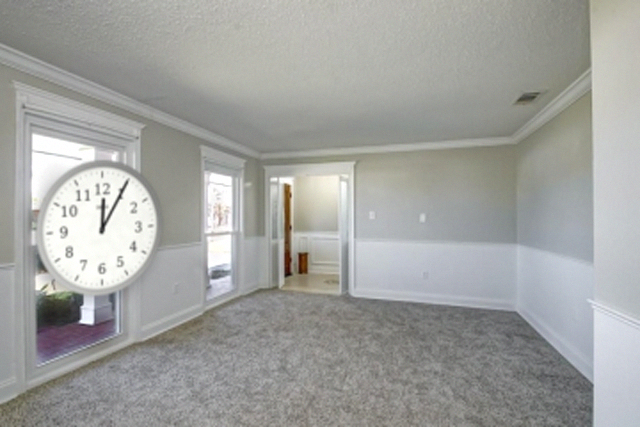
12:05
